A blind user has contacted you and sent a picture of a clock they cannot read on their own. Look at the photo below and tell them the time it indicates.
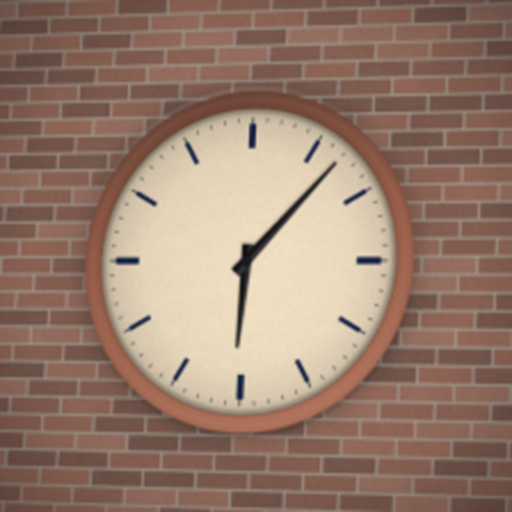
6:07
